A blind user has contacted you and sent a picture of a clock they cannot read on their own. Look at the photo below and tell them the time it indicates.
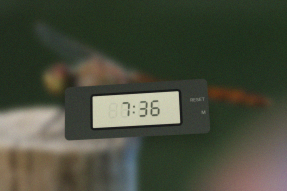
7:36
